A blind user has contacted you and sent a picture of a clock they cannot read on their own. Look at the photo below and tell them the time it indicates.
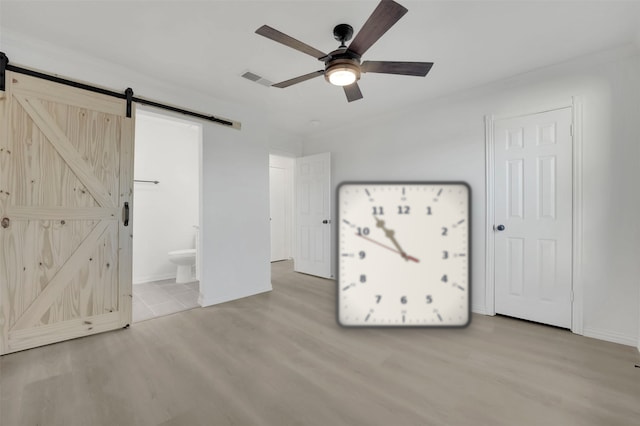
10:53:49
